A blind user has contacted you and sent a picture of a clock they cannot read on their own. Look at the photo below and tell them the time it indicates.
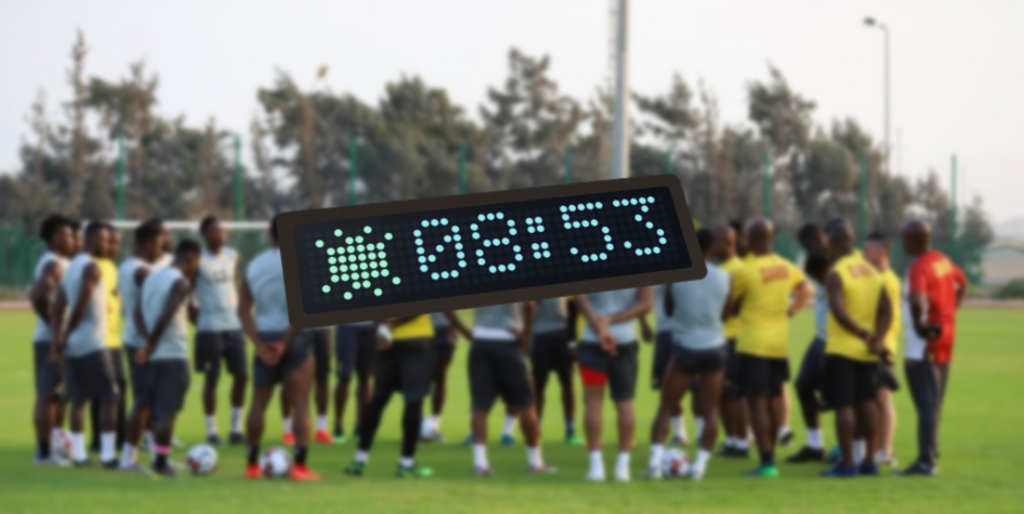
8:53
